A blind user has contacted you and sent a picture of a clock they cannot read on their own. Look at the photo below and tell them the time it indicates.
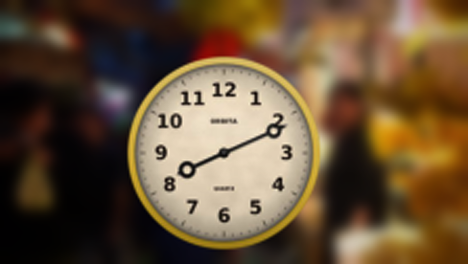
8:11
